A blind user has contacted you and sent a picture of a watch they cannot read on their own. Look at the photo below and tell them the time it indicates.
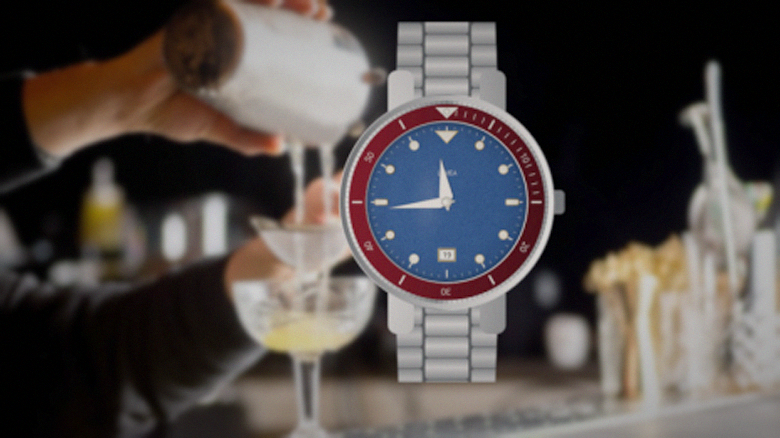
11:44
